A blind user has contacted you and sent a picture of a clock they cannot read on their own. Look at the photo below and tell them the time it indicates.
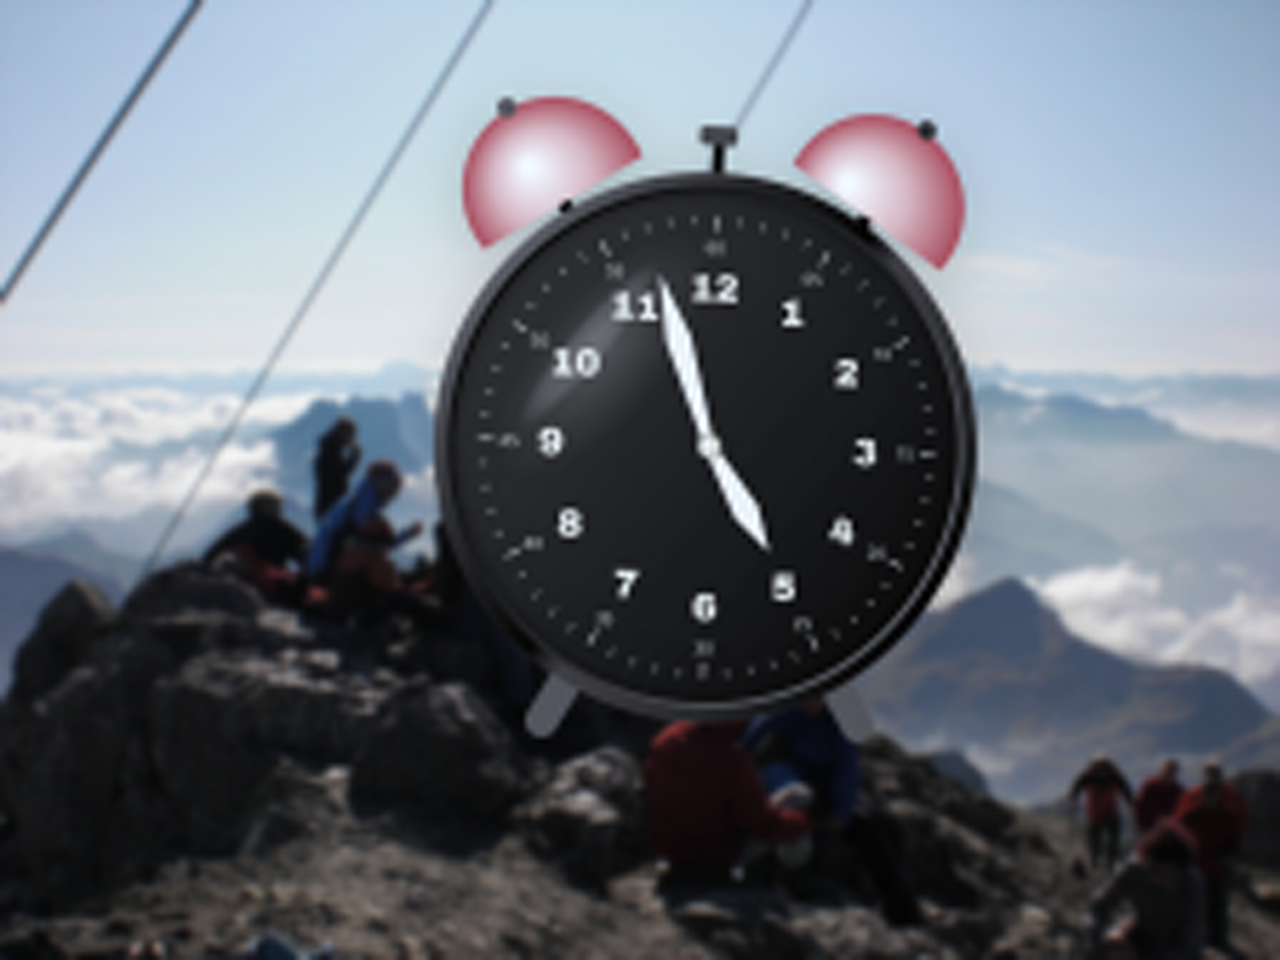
4:57
